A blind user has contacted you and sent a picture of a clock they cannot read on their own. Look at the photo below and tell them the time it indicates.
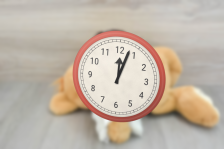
12:03
